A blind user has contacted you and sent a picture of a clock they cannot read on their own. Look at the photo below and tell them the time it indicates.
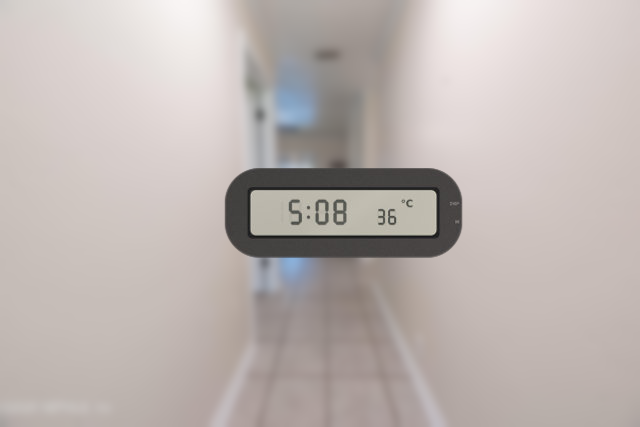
5:08
